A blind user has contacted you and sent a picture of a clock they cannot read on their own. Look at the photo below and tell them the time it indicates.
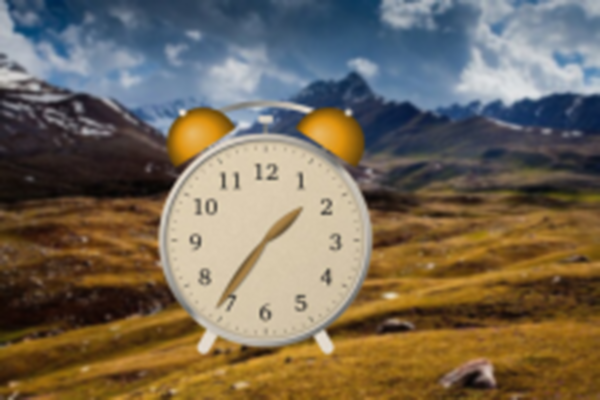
1:36
